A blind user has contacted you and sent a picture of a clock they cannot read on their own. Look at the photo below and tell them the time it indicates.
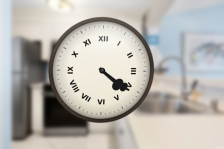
4:21
